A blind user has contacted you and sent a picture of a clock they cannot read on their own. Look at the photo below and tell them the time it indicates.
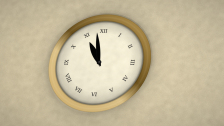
10:58
